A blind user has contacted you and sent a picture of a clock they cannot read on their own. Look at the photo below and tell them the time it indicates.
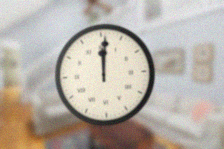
12:01
